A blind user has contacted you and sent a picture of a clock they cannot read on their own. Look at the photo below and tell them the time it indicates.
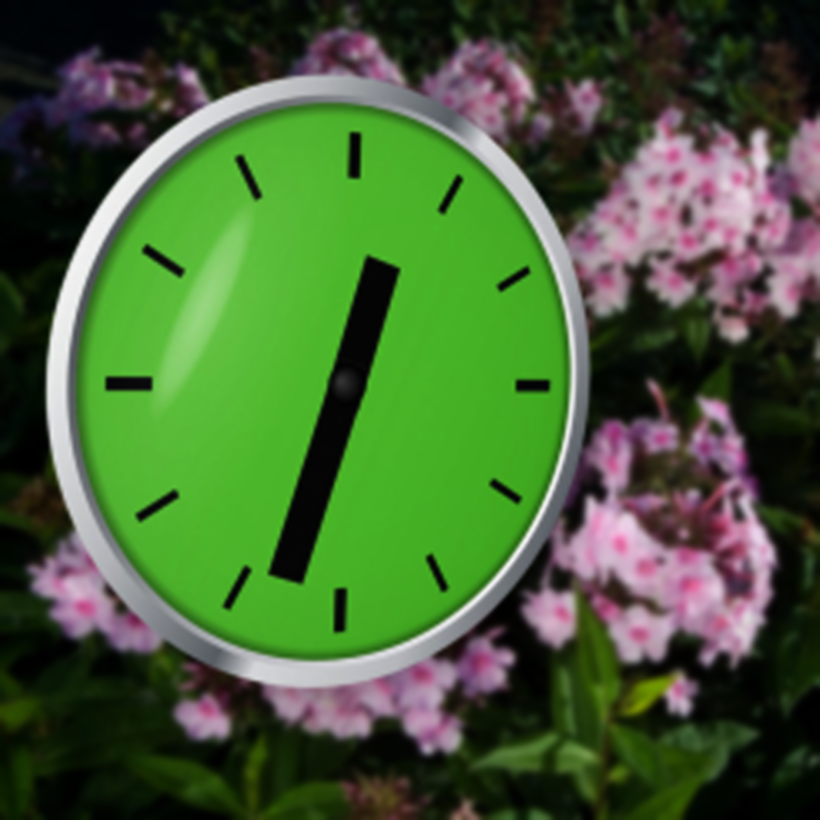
12:33
